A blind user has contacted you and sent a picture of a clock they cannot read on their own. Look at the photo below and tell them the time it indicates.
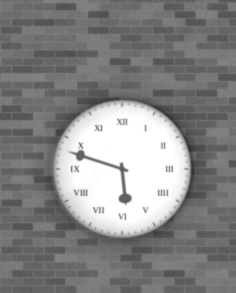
5:48
